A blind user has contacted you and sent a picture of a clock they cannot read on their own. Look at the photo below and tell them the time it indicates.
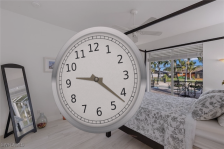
9:22
